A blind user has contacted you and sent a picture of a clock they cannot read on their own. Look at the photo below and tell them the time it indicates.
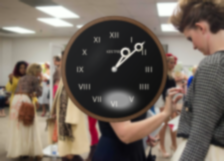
1:08
